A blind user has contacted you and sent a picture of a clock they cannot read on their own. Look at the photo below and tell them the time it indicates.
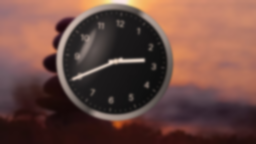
2:40
